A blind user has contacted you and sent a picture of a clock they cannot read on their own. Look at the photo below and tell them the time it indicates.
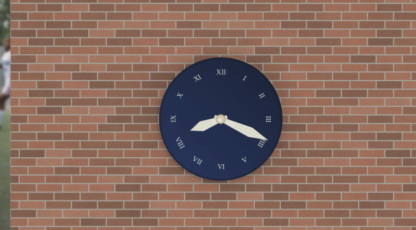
8:19
